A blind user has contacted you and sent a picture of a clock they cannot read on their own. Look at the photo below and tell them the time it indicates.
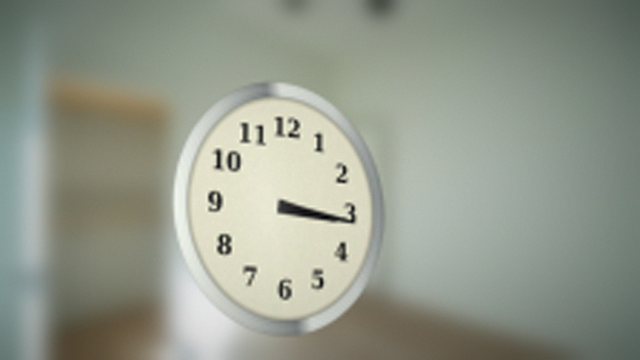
3:16
